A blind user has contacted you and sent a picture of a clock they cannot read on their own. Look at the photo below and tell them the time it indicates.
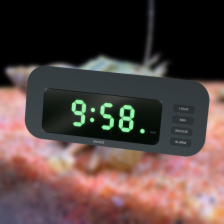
9:58
